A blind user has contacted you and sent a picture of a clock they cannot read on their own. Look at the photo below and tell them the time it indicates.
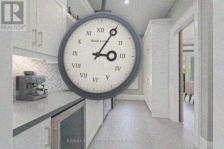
3:05
